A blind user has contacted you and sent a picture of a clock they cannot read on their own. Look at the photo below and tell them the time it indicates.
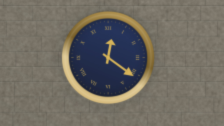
12:21
